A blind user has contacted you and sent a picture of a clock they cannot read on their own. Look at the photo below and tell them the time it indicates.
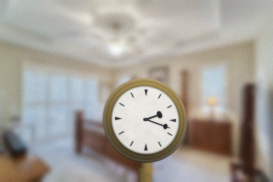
2:18
